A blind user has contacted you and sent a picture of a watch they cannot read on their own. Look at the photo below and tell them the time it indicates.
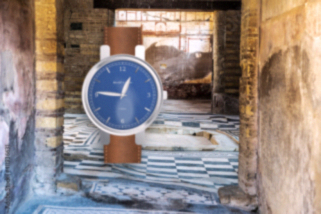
12:46
